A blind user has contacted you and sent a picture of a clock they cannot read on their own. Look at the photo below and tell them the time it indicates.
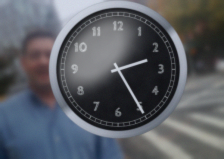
2:25
